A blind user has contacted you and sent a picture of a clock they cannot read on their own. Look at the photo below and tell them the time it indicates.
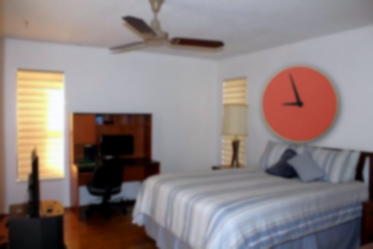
8:57
